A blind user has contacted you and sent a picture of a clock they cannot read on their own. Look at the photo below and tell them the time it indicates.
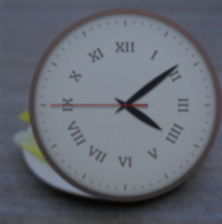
4:08:45
